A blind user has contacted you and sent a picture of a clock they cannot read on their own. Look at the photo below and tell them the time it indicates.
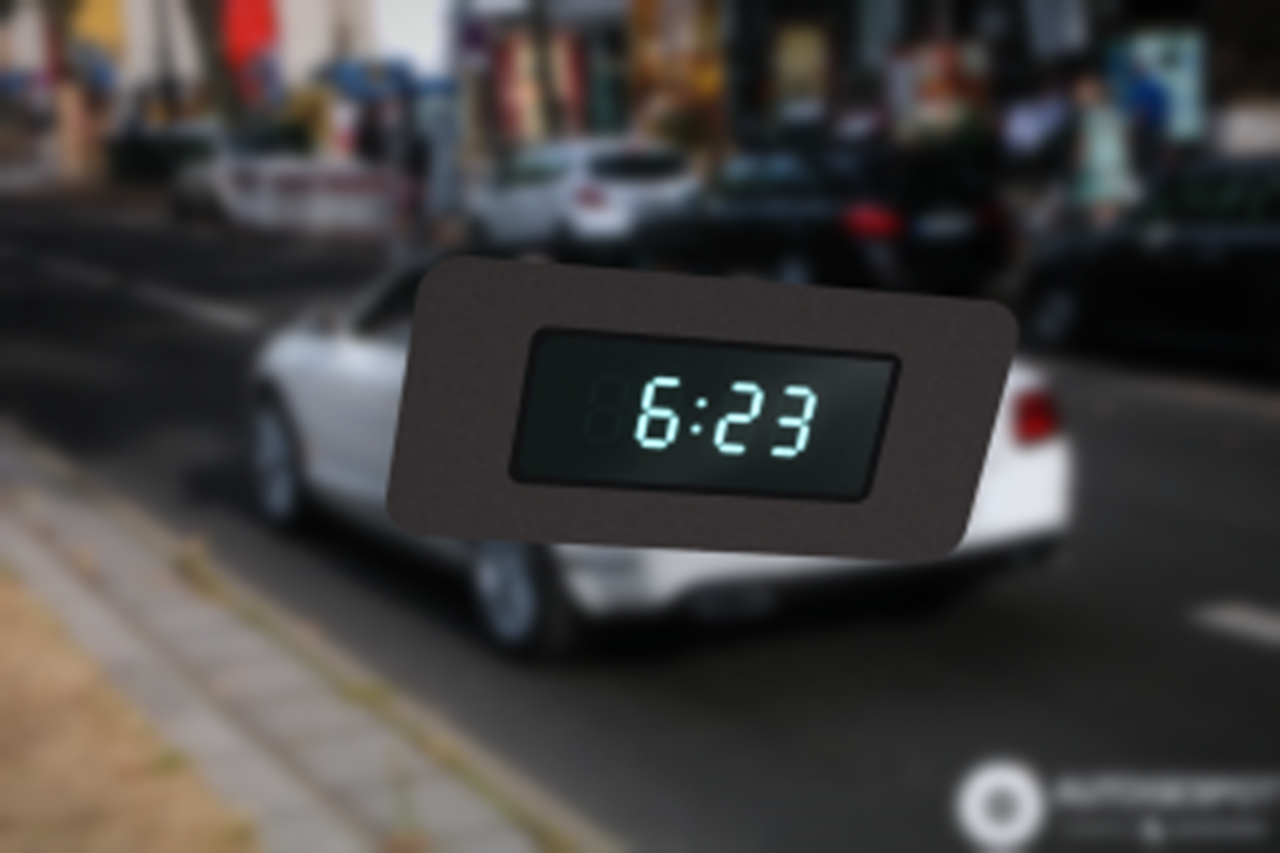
6:23
